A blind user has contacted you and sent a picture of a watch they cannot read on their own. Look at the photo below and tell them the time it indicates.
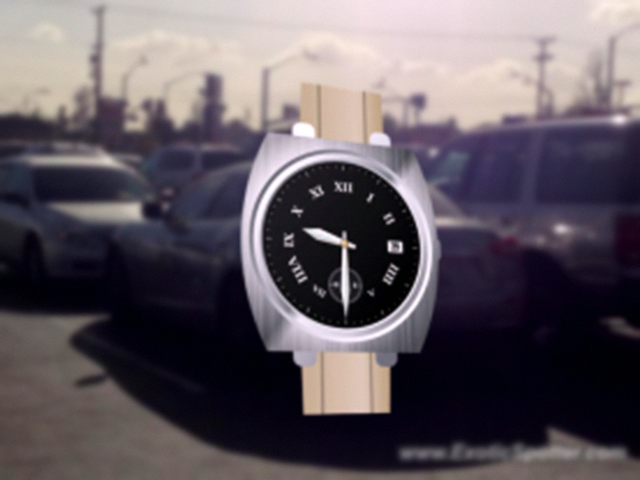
9:30
